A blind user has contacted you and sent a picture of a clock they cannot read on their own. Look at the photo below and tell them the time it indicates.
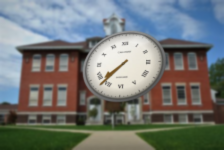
7:37
